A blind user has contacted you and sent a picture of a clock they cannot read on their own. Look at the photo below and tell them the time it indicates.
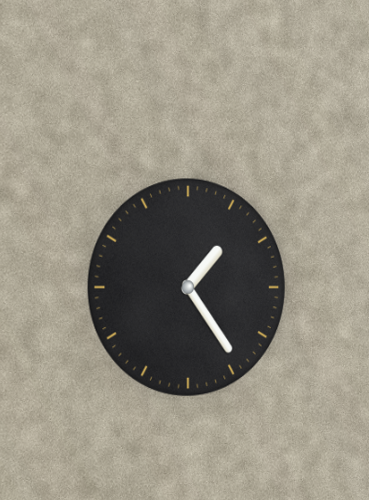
1:24
